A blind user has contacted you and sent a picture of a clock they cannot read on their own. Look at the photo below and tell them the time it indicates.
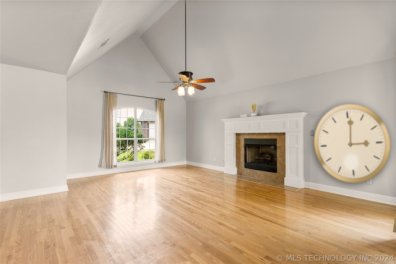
3:01
